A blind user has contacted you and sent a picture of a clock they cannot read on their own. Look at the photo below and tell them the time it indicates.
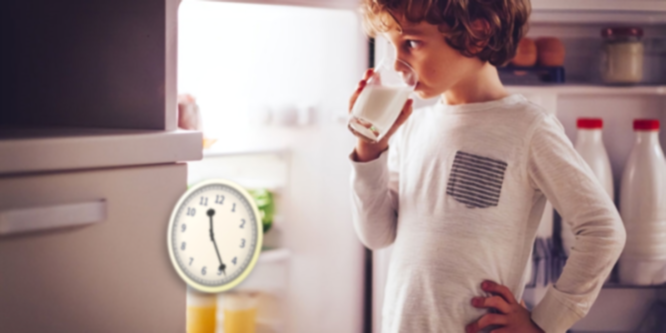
11:24
